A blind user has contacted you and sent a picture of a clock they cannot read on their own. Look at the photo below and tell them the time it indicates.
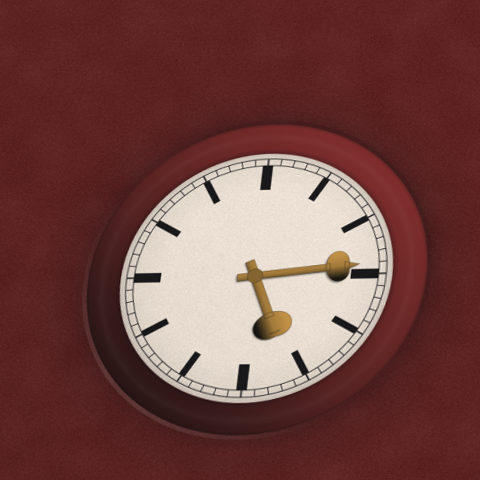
5:14
